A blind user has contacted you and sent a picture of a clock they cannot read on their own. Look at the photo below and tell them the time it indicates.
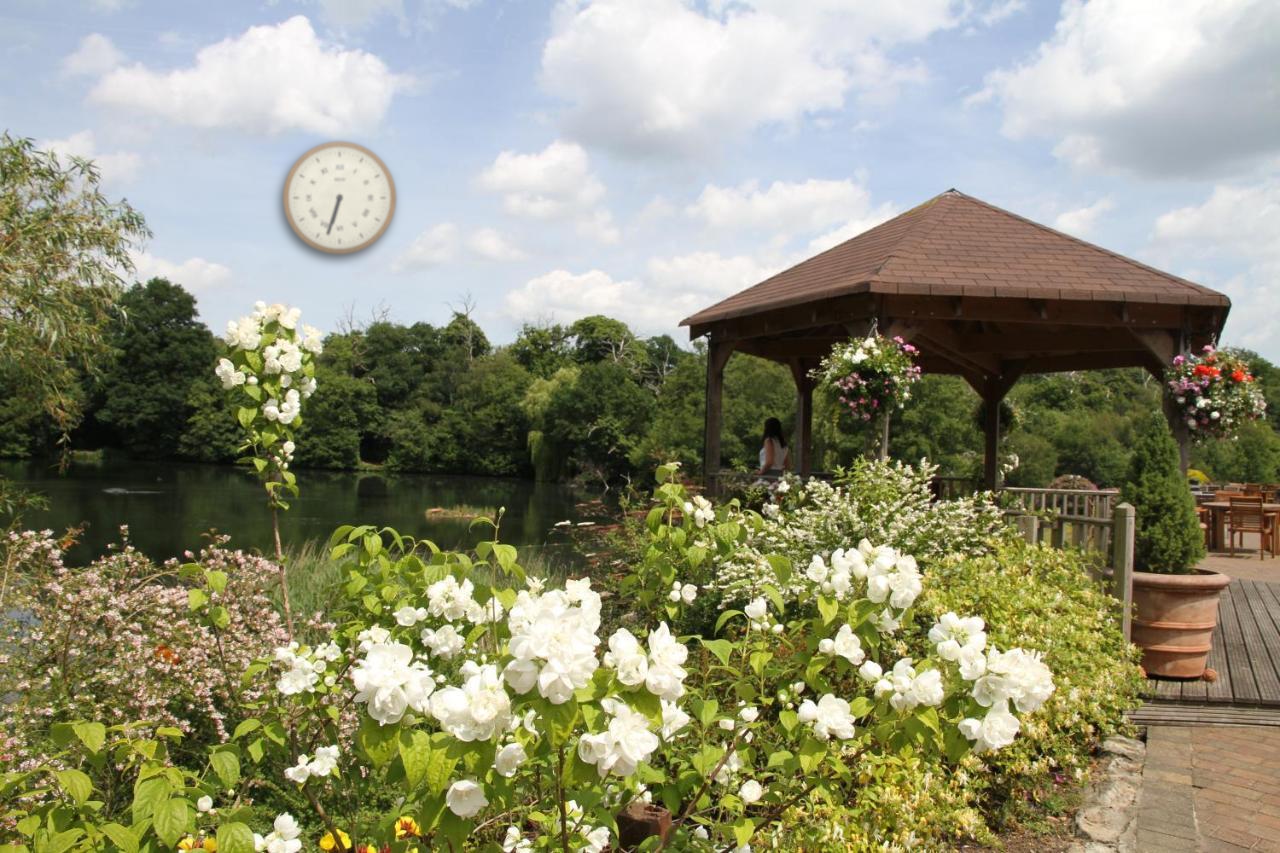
6:33
